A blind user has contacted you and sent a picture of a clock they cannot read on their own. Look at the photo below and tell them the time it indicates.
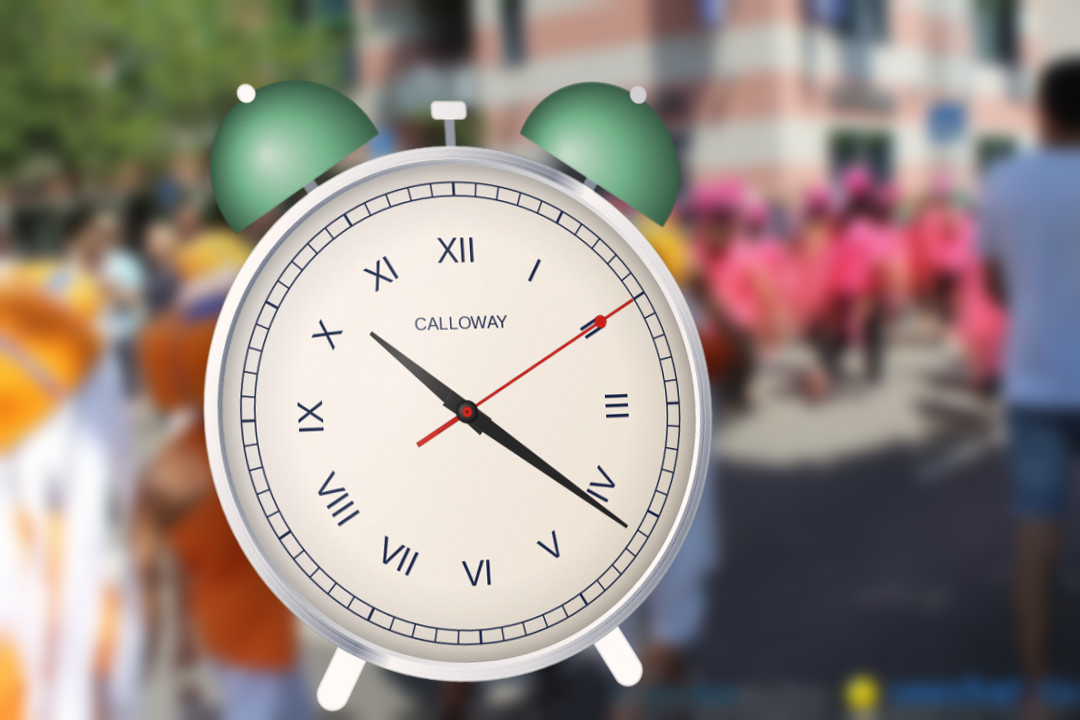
10:21:10
